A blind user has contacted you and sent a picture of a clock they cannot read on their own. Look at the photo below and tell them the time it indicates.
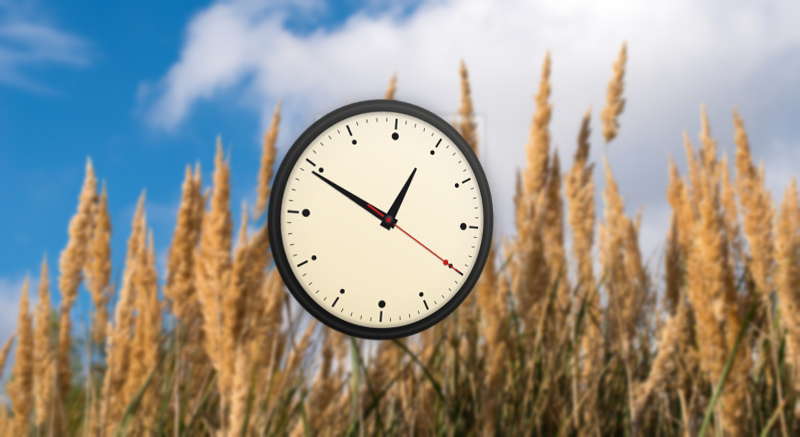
12:49:20
